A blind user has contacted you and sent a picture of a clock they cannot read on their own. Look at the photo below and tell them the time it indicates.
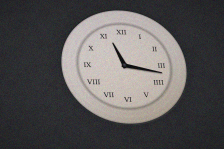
11:17
